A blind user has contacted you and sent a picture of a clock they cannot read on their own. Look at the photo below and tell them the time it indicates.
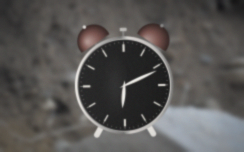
6:11
